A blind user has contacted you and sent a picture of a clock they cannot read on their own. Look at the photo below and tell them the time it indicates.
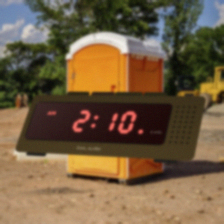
2:10
